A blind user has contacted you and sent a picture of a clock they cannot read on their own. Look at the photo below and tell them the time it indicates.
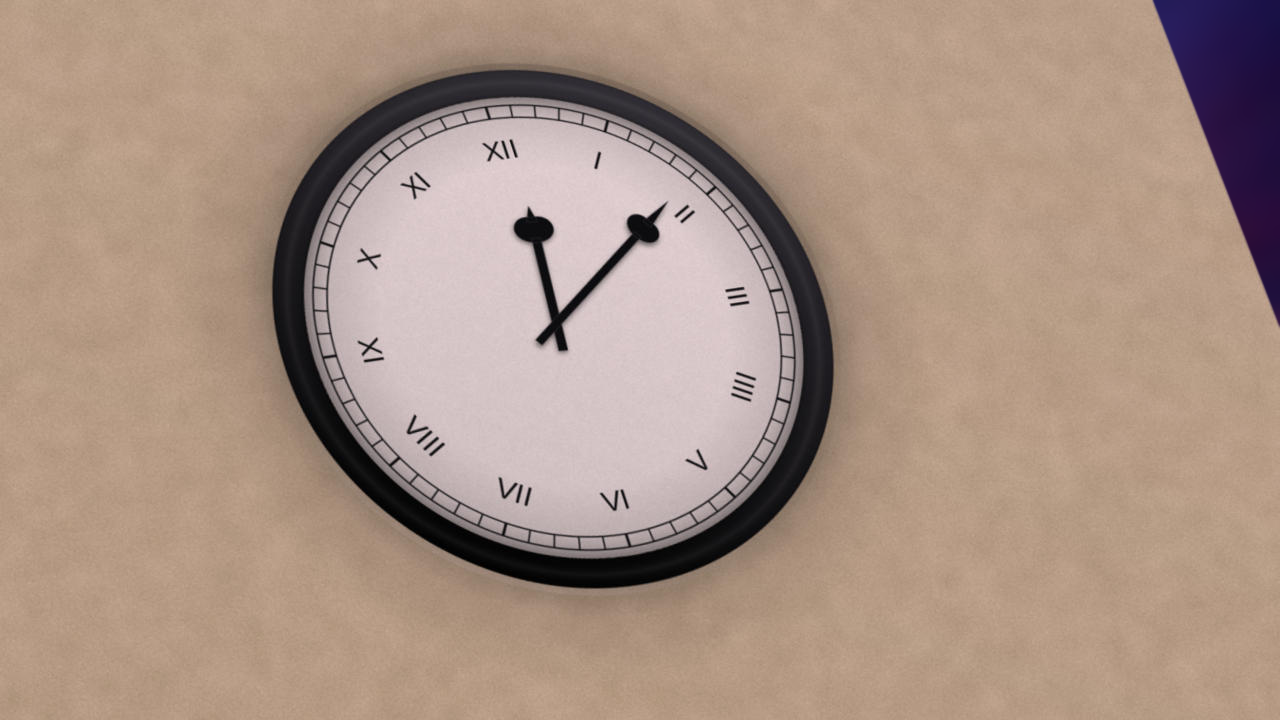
12:09
